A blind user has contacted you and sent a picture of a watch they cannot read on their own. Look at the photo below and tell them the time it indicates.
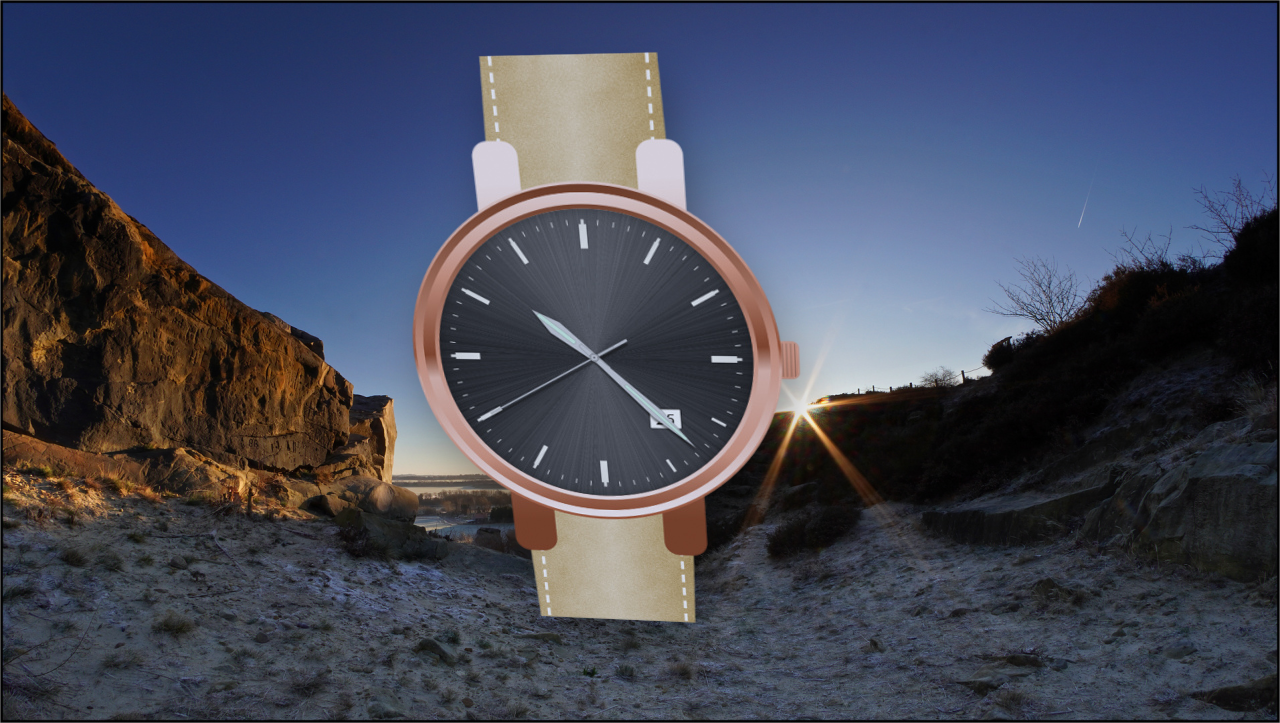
10:22:40
